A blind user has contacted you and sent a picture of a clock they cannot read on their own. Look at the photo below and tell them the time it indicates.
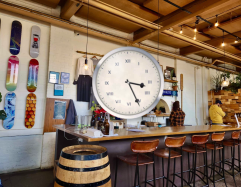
3:26
